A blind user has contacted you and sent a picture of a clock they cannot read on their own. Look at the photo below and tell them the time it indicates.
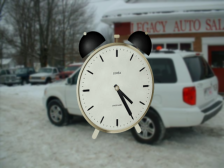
4:25
